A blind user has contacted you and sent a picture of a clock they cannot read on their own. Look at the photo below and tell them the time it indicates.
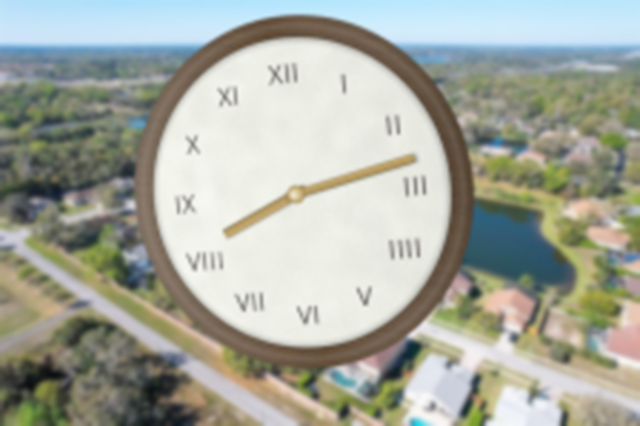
8:13
